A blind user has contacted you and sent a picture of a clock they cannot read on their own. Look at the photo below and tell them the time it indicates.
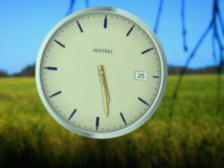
5:28
